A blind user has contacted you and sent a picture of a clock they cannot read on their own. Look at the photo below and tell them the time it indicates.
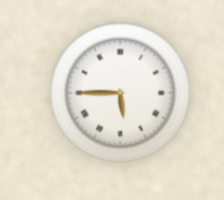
5:45
